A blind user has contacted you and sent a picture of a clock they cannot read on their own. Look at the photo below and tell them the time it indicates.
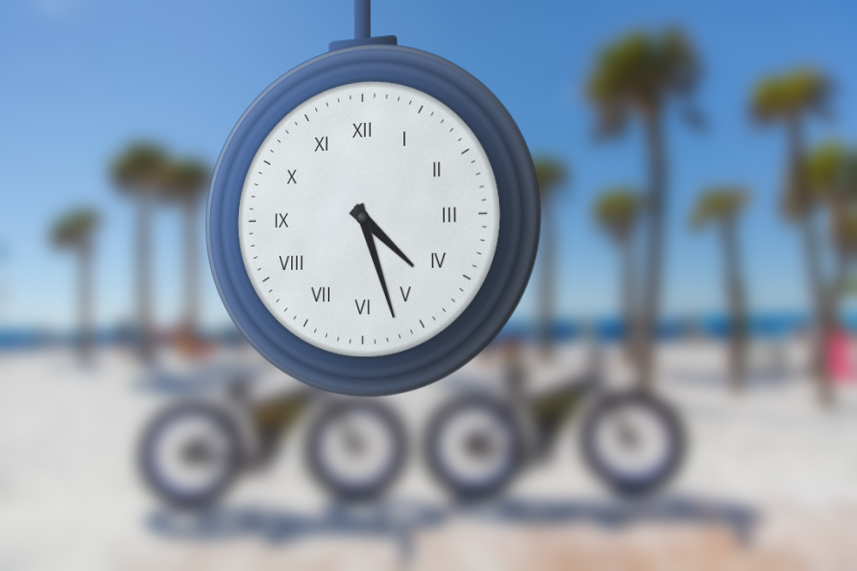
4:27
